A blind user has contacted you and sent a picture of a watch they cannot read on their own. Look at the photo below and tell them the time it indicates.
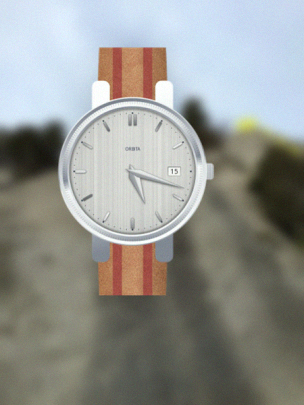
5:18
